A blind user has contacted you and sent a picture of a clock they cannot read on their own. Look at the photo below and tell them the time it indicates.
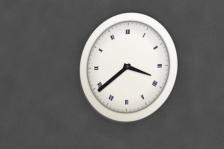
3:39
